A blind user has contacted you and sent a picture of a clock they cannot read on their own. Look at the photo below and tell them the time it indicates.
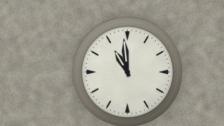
10:59
